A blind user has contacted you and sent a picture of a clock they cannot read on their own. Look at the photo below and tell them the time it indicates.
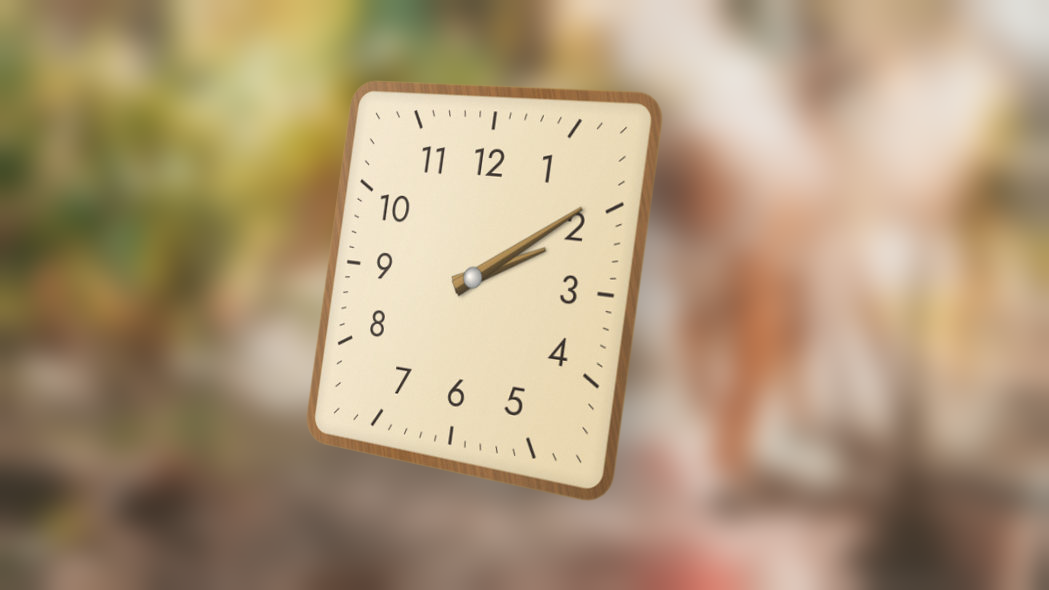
2:09
